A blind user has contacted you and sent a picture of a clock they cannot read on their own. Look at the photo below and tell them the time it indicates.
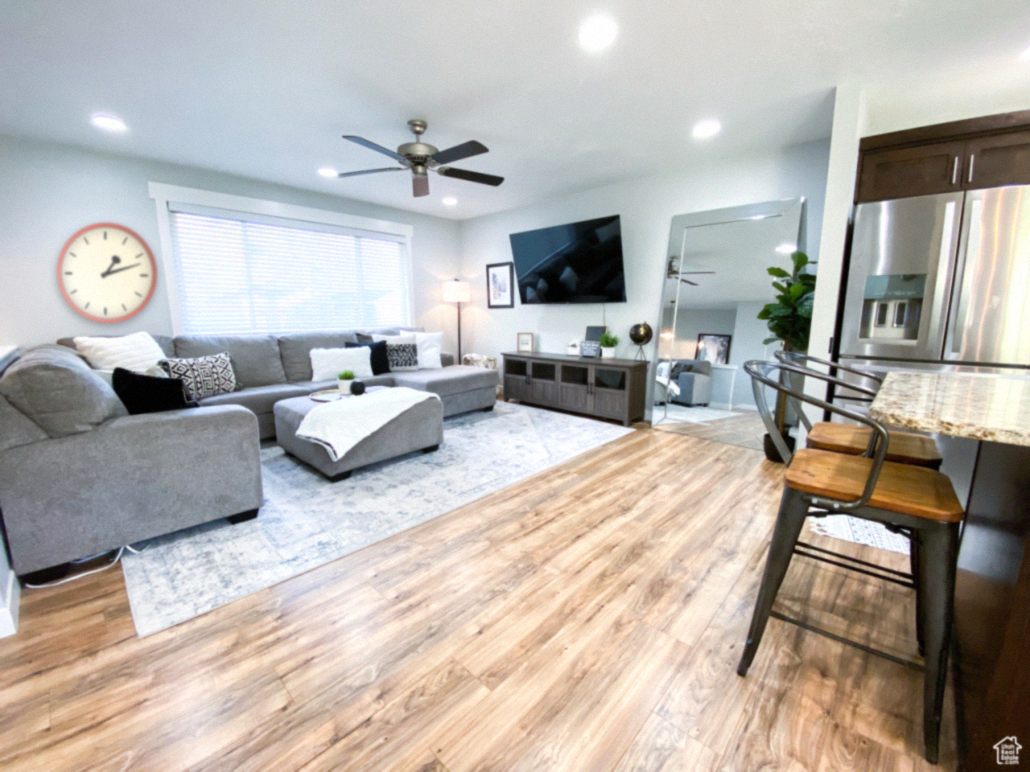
1:12
